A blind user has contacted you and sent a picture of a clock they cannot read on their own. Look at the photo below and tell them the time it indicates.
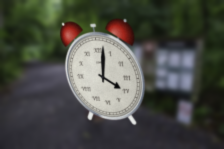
4:02
